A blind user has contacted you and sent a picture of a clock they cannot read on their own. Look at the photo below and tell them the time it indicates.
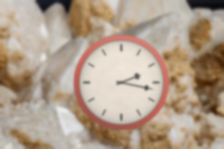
2:17
